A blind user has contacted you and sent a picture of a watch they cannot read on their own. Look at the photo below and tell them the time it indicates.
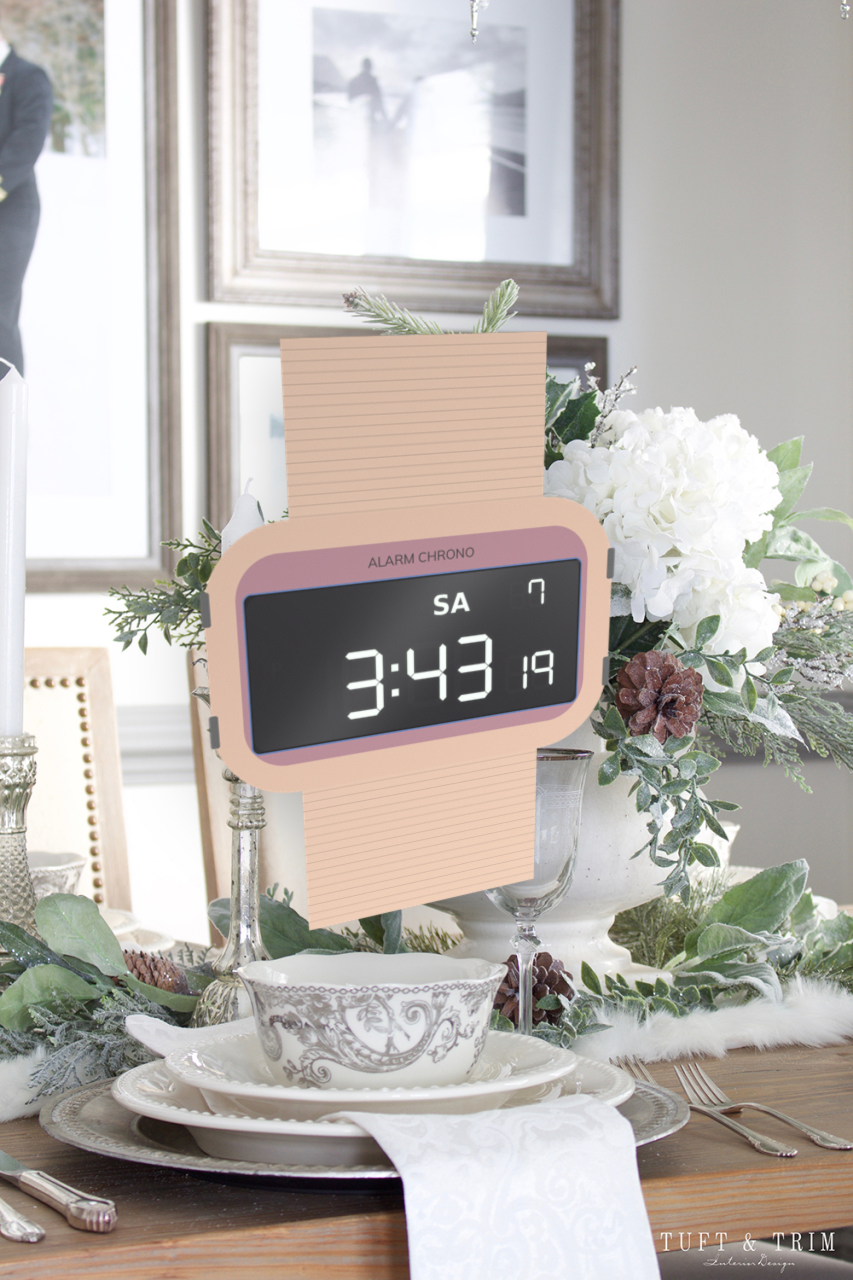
3:43:19
